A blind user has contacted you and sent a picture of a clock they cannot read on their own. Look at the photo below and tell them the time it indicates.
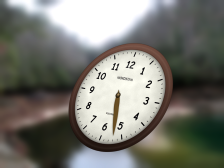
5:27
